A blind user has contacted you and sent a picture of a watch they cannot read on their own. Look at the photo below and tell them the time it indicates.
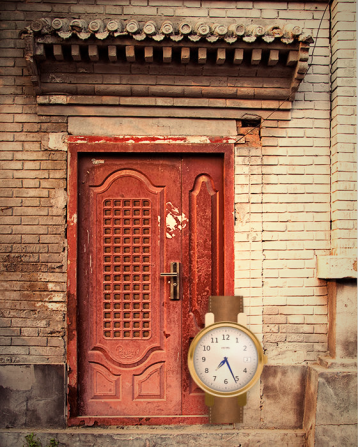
7:26
